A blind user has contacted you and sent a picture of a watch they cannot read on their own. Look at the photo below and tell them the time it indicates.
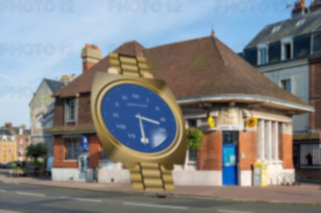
3:30
